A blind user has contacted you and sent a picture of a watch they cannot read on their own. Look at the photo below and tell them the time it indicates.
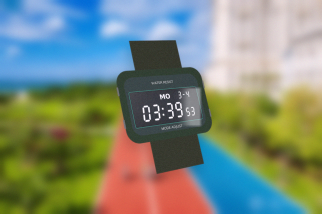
3:39:53
